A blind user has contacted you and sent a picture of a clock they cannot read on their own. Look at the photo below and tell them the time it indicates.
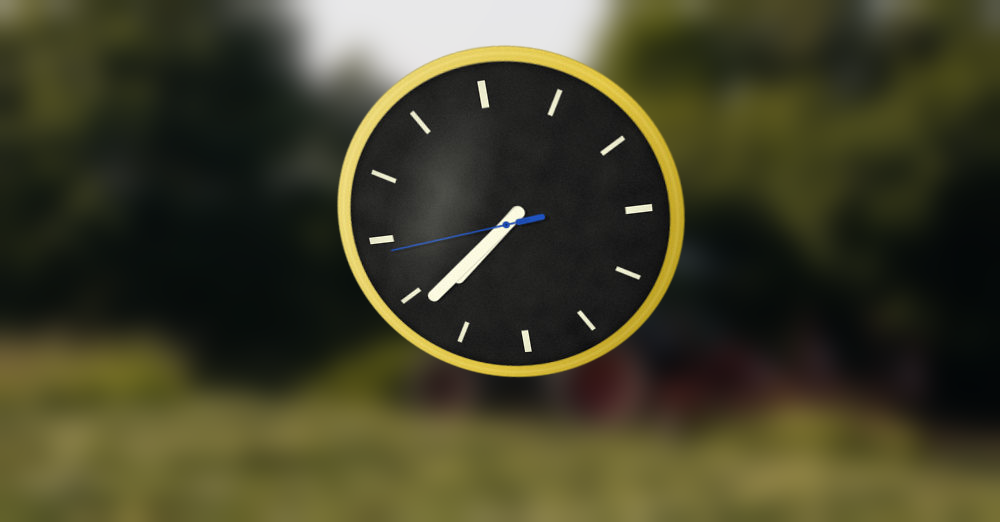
7:38:44
